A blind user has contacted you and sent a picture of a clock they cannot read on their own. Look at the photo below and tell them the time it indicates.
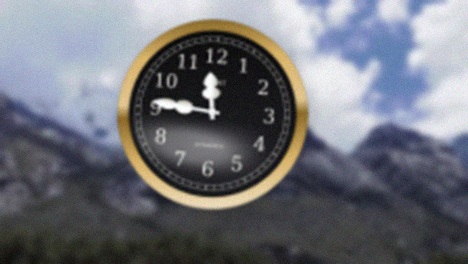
11:46
